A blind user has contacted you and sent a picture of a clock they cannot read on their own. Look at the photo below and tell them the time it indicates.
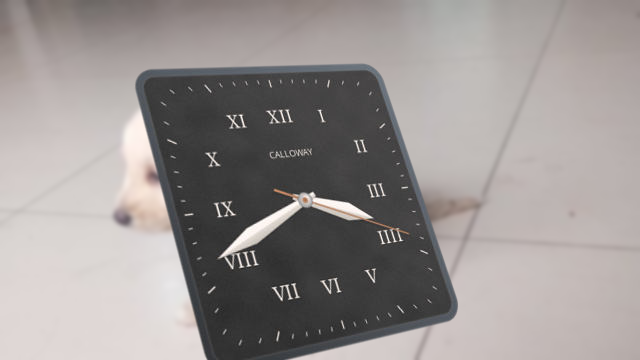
3:41:19
